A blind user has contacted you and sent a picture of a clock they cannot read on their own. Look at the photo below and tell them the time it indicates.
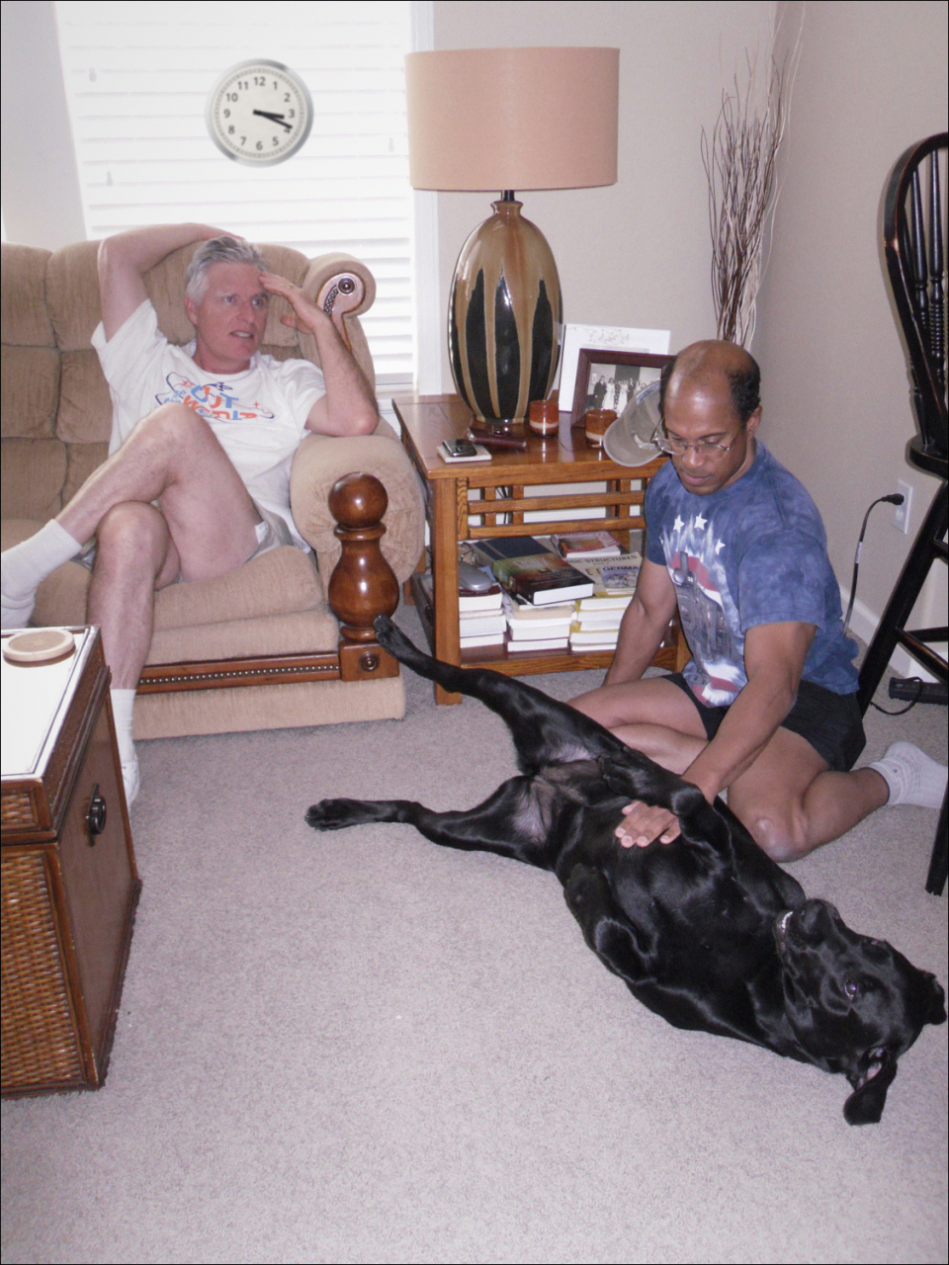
3:19
